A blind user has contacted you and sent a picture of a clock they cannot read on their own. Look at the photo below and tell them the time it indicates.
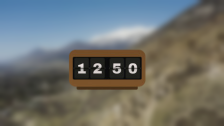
12:50
